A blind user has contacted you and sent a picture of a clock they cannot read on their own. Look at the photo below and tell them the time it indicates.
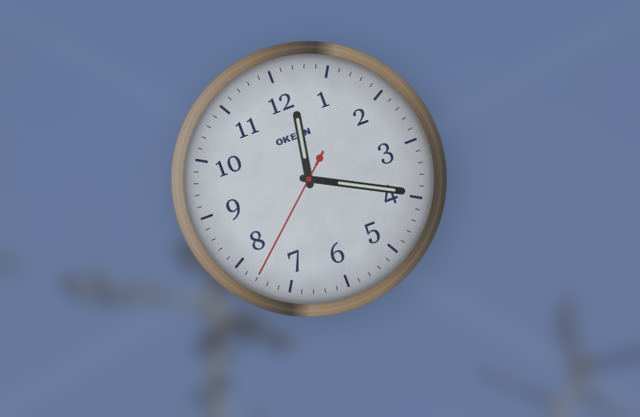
12:19:38
